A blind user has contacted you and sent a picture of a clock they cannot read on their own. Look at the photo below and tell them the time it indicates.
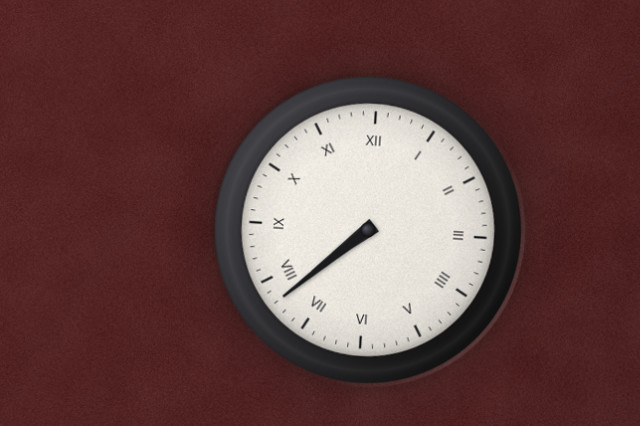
7:38
